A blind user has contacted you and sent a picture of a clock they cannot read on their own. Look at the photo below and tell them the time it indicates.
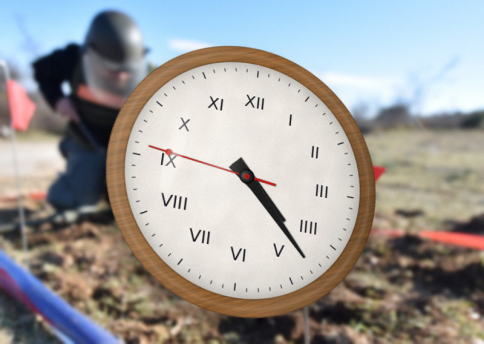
4:22:46
